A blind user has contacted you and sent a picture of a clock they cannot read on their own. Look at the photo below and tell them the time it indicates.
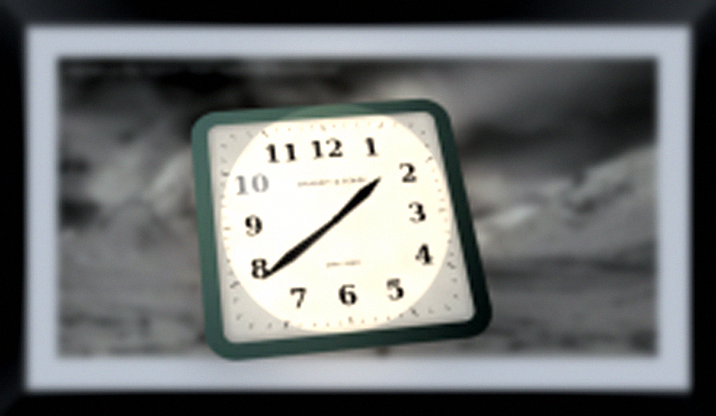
1:39
